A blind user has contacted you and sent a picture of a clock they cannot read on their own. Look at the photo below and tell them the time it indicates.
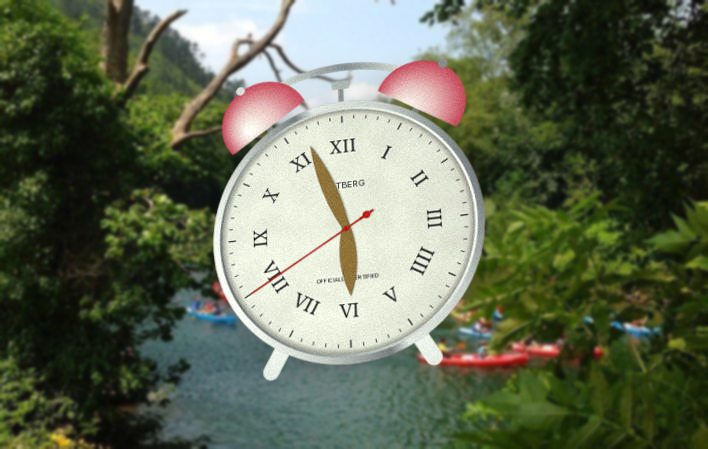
5:56:40
